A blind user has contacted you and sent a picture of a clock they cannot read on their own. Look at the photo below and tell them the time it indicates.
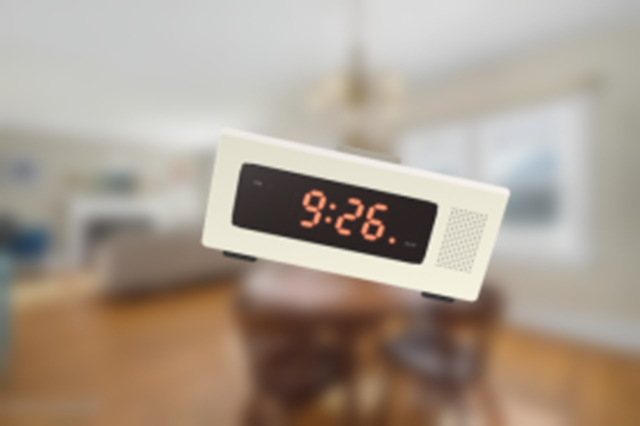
9:26
